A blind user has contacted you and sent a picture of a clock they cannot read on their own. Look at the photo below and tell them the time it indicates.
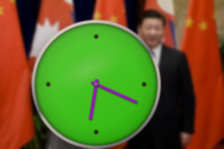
6:19
